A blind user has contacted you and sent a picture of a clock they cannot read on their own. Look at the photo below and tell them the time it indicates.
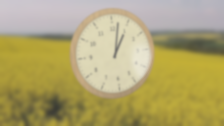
1:02
